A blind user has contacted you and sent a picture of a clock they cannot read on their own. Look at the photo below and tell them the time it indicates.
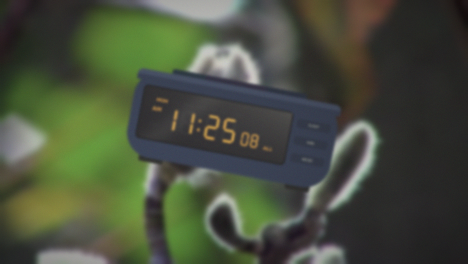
11:25:08
